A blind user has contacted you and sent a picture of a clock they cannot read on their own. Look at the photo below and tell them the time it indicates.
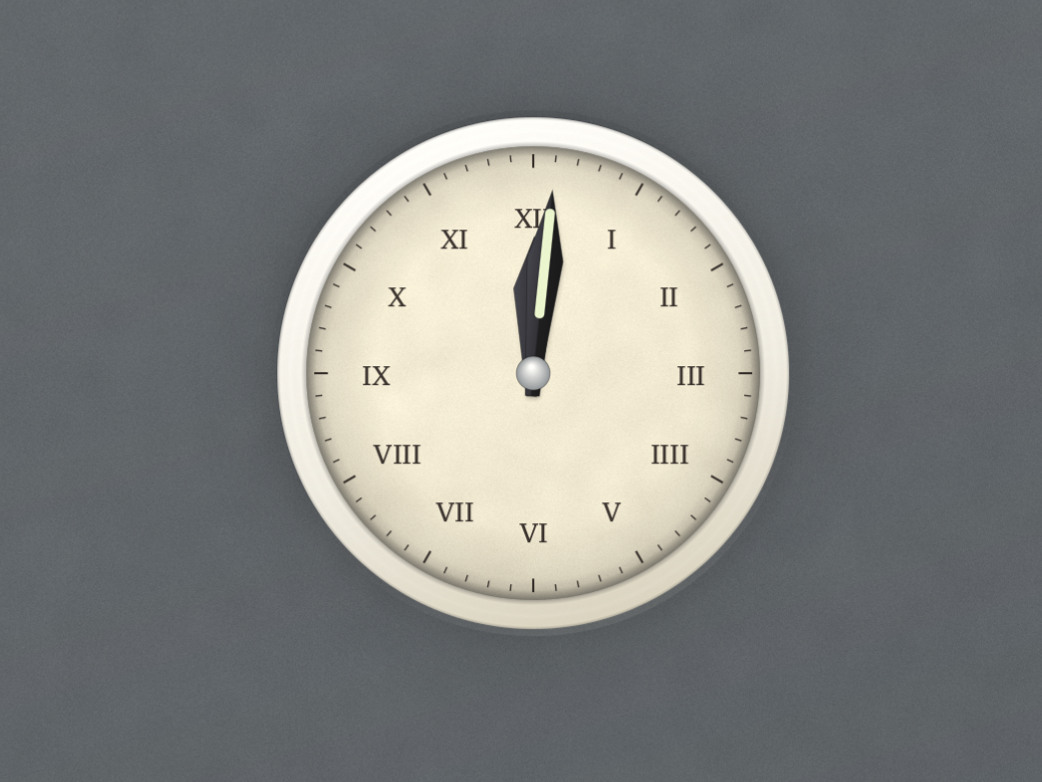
12:01
